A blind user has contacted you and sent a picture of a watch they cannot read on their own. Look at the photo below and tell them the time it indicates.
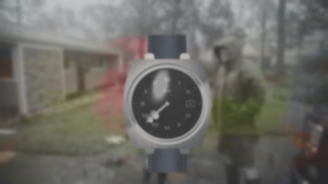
7:38
